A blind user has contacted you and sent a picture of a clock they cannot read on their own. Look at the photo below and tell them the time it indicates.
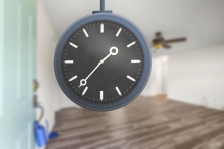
1:37
